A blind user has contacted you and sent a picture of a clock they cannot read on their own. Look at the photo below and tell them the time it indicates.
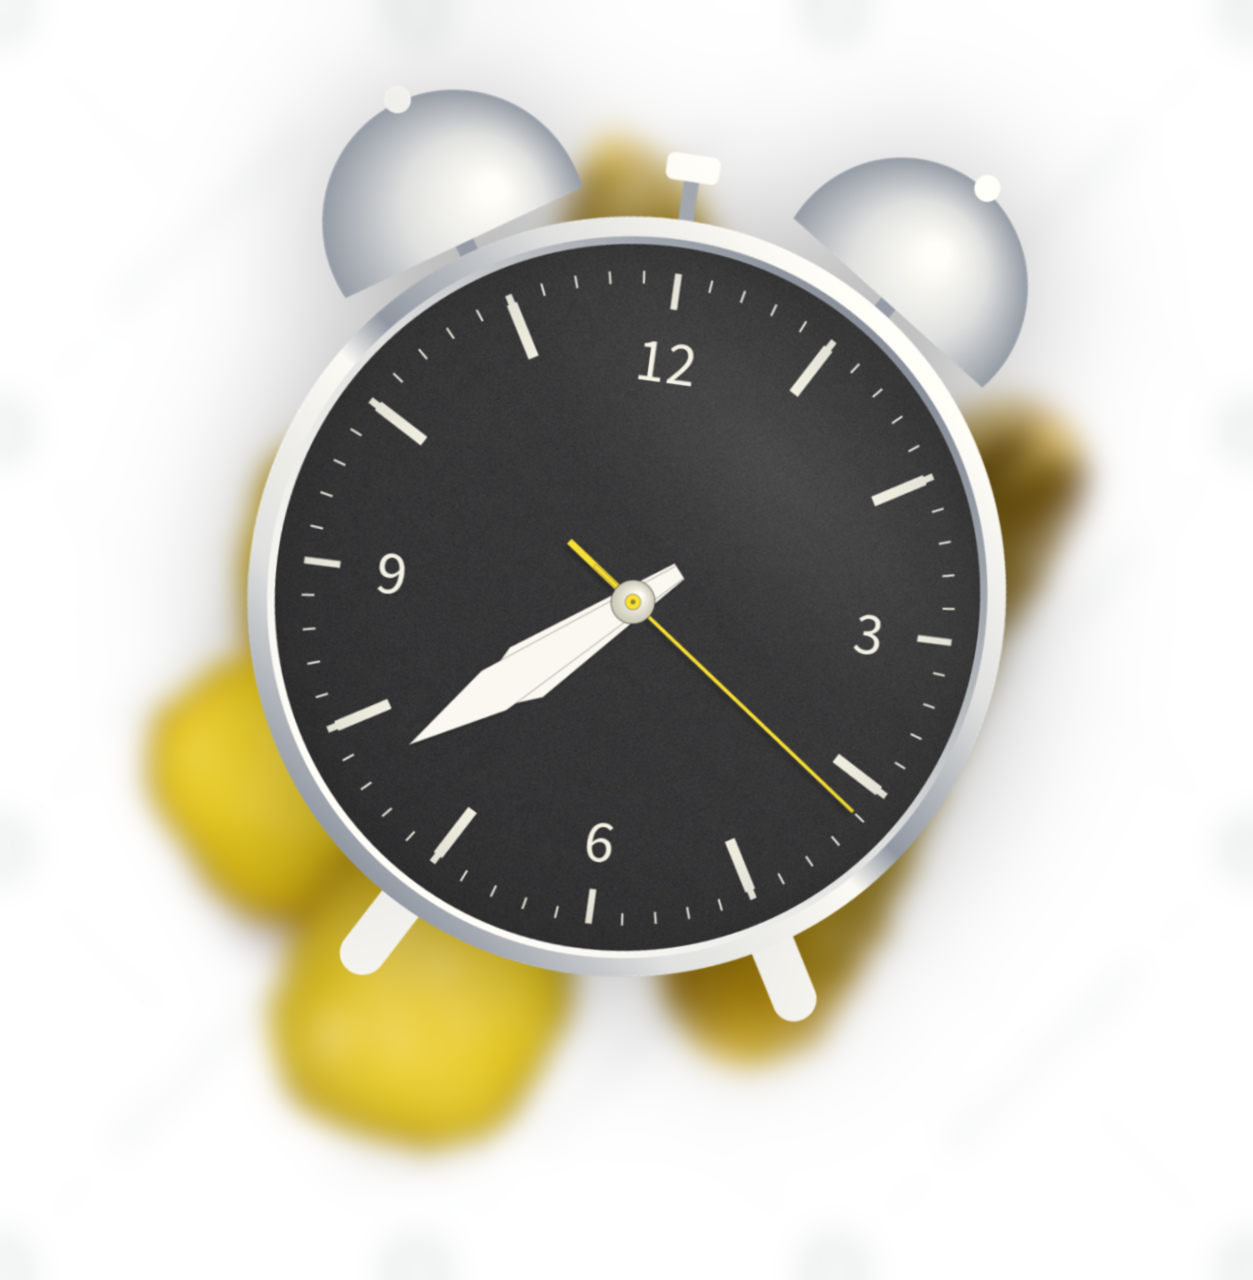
7:38:21
